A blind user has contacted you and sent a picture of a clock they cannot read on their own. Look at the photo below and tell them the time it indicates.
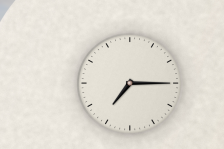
7:15
